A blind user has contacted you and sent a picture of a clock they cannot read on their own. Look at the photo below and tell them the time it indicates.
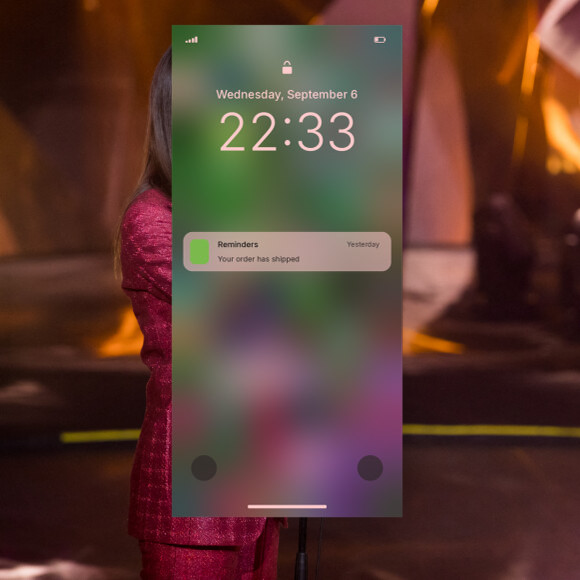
22:33
